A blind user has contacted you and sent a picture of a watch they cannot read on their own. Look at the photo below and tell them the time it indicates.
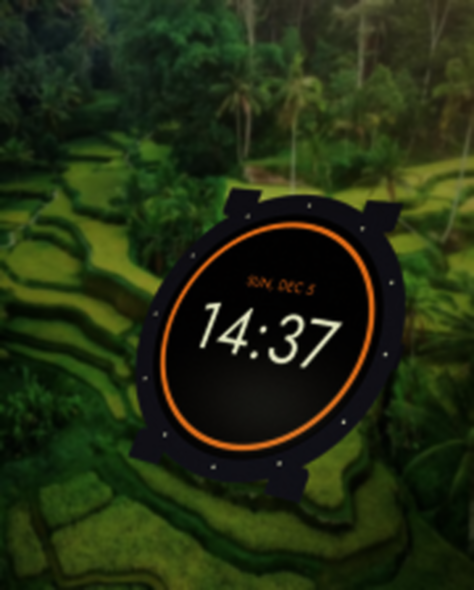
14:37
